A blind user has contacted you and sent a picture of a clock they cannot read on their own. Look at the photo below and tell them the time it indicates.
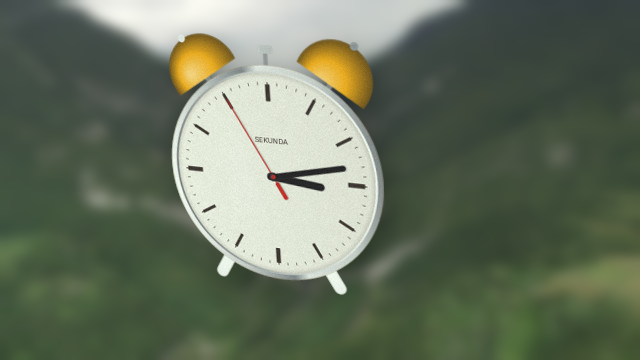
3:12:55
